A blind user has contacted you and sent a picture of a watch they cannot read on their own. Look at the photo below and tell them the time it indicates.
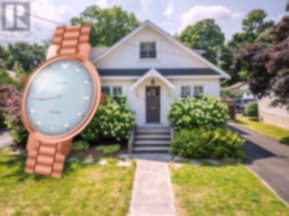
8:44
